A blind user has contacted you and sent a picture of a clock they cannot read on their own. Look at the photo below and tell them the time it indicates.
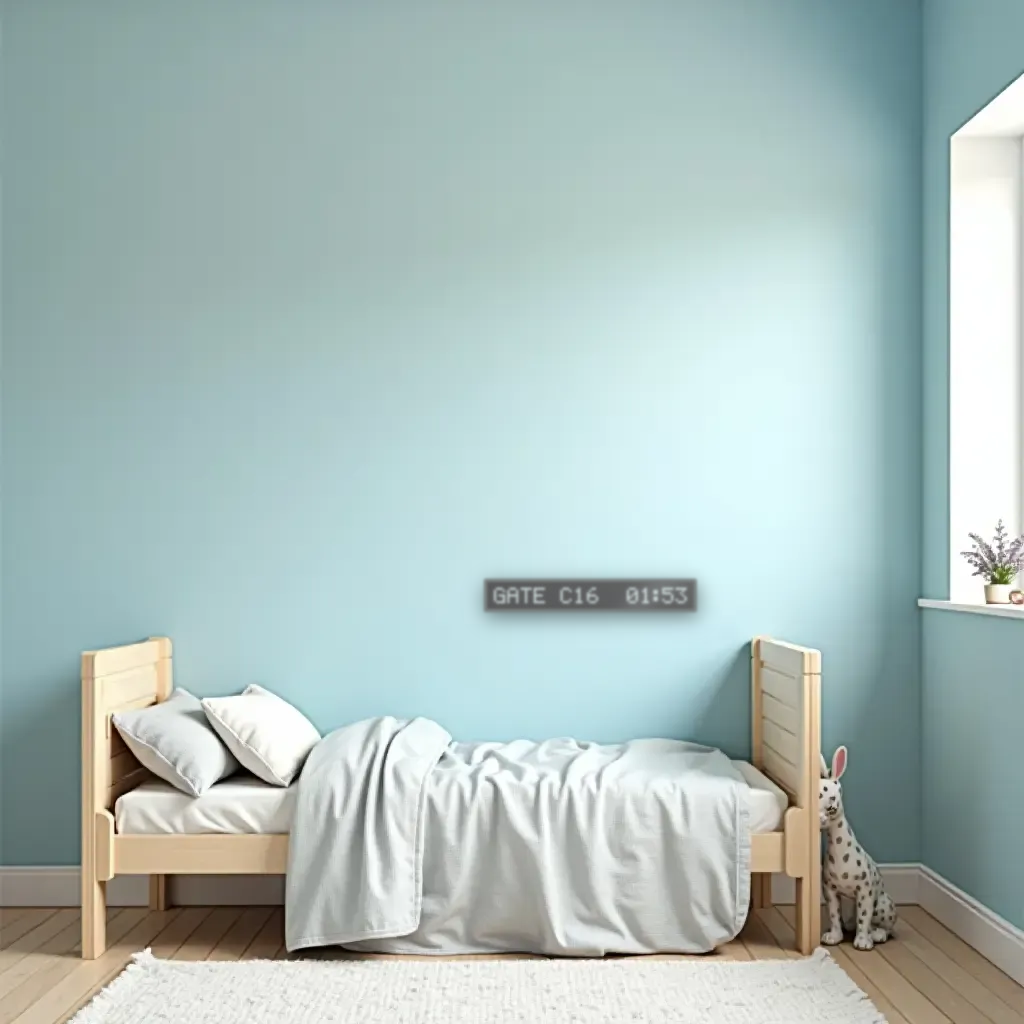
1:53
